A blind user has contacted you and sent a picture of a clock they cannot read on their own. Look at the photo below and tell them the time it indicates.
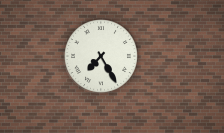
7:25
